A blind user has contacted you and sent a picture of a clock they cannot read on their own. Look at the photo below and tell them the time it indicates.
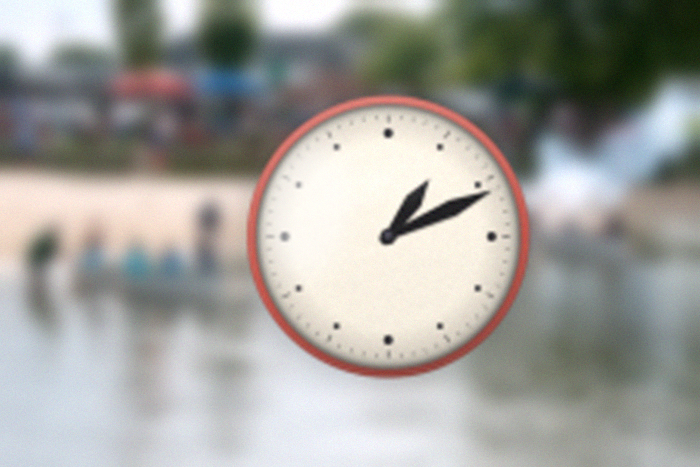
1:11
